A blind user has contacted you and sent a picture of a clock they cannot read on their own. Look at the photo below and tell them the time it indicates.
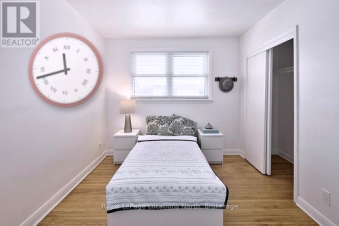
11:42
